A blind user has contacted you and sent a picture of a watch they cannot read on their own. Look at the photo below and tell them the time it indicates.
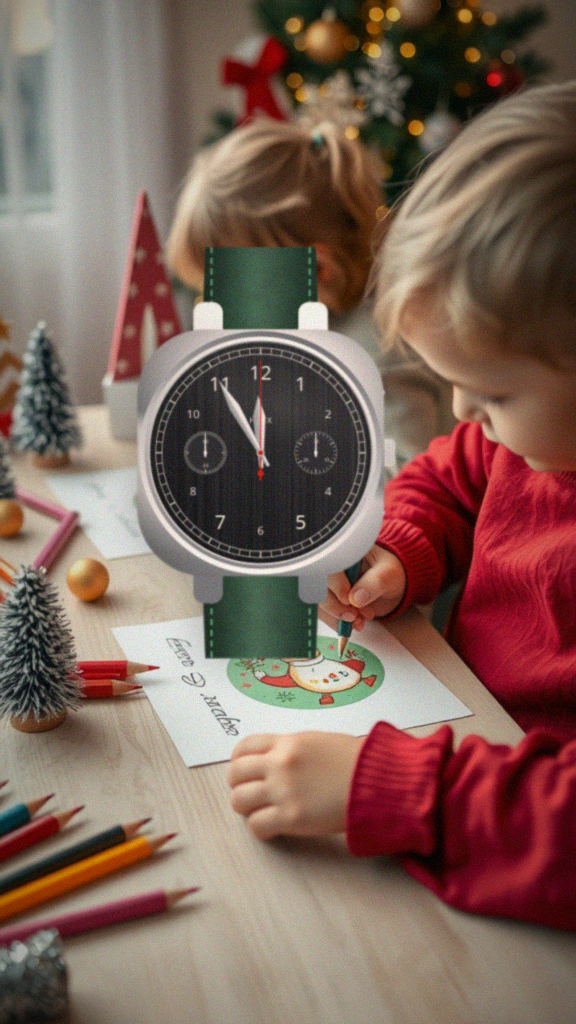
11:55
